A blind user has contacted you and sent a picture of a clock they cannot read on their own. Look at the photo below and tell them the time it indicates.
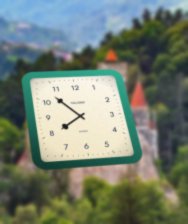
7:53
